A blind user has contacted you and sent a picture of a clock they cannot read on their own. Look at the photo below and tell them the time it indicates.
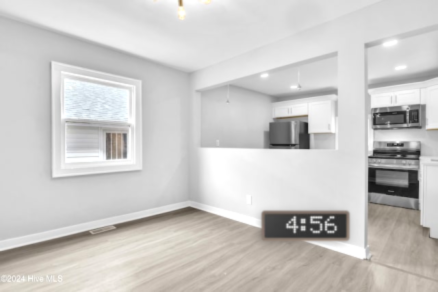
4:56
